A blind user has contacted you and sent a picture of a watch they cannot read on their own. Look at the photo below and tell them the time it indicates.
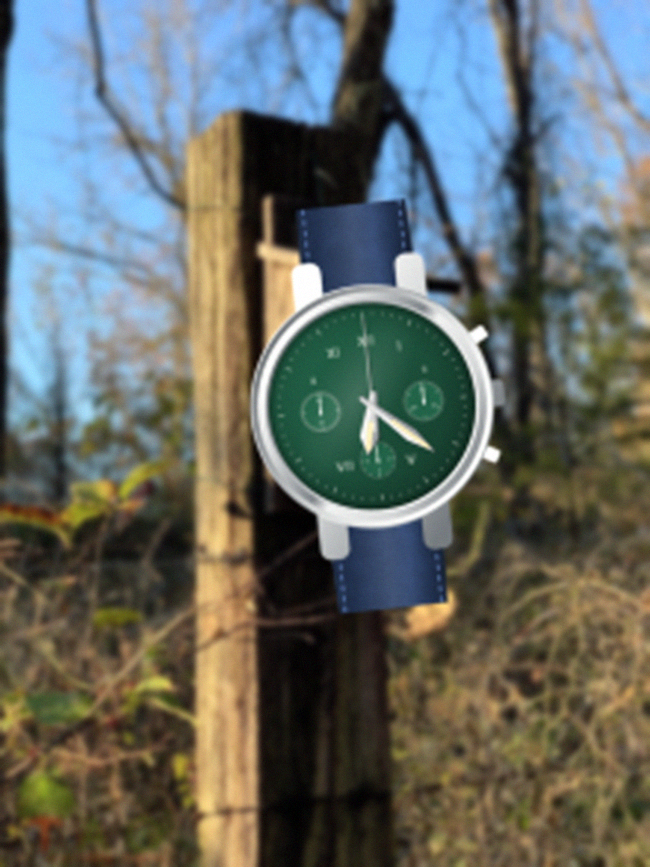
6:22
